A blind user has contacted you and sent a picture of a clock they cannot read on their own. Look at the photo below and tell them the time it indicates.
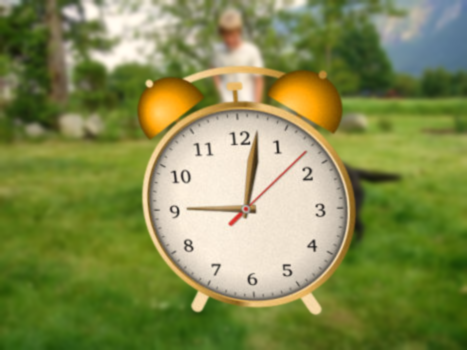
9:02:08
